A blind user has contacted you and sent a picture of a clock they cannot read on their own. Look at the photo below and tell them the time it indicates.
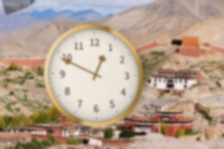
12:49
